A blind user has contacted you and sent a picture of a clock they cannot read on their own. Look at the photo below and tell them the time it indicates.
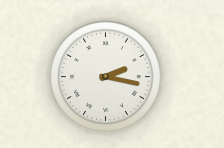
2:17
